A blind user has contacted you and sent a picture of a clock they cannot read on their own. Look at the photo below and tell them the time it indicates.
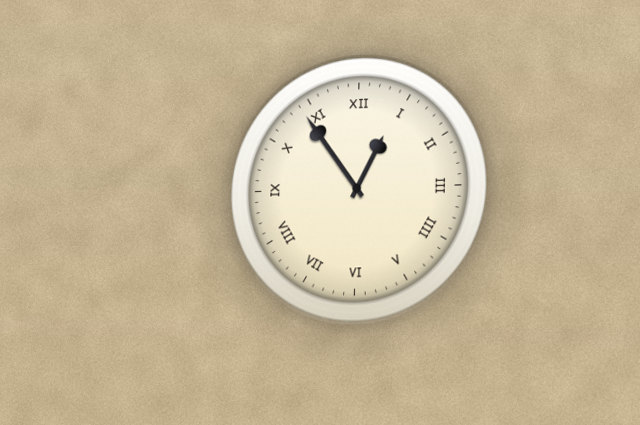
12:54
